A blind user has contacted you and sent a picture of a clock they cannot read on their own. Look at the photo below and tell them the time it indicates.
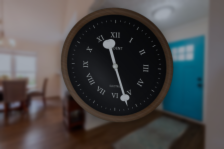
11:27
